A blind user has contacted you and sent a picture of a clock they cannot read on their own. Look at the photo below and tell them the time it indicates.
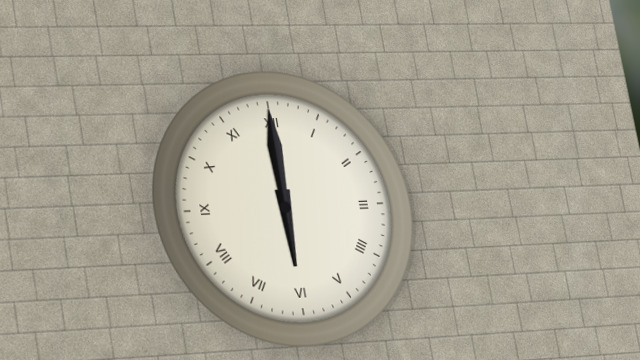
6:00
